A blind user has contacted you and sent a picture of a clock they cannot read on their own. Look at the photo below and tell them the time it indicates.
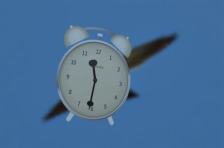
11:31
